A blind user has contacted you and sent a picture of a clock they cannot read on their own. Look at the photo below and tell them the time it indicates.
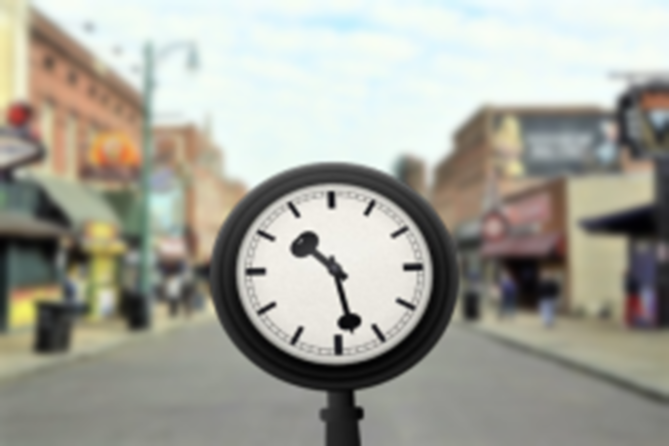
10:28
